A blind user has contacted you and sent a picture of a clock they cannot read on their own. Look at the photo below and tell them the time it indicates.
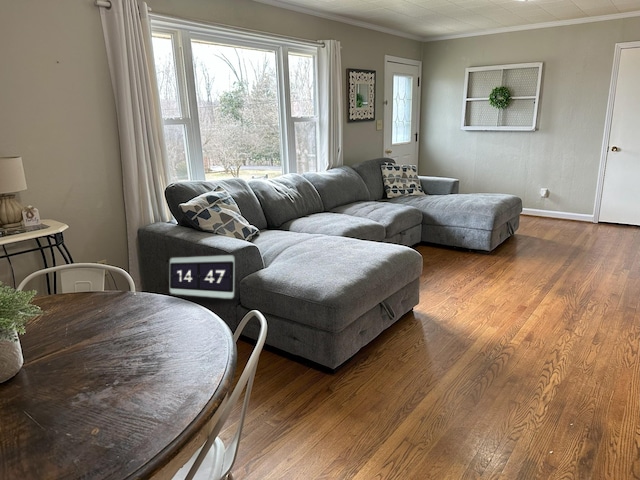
14:47
